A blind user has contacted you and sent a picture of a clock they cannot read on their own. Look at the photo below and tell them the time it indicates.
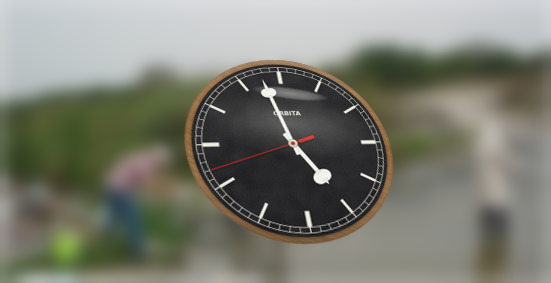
4:57:42
